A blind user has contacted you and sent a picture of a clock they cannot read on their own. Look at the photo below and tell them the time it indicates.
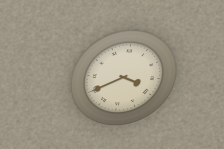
3:40
